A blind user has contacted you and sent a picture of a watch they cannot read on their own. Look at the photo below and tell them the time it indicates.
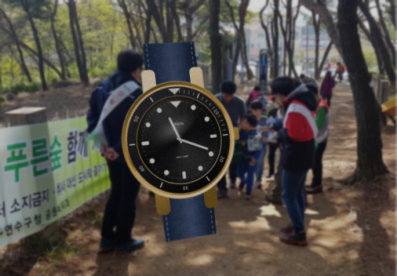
11:19
